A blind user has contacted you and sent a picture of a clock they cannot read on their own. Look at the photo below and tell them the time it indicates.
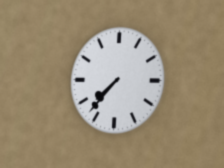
7:37
